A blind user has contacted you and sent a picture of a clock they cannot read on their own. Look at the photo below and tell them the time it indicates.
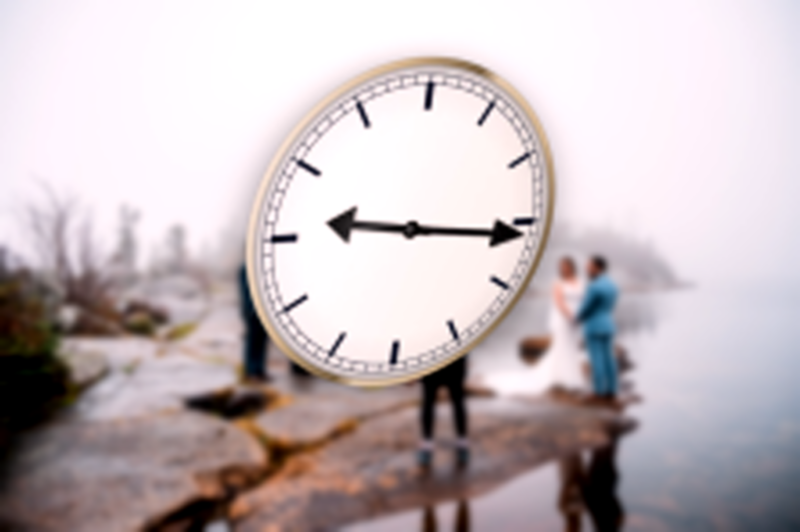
9:16
